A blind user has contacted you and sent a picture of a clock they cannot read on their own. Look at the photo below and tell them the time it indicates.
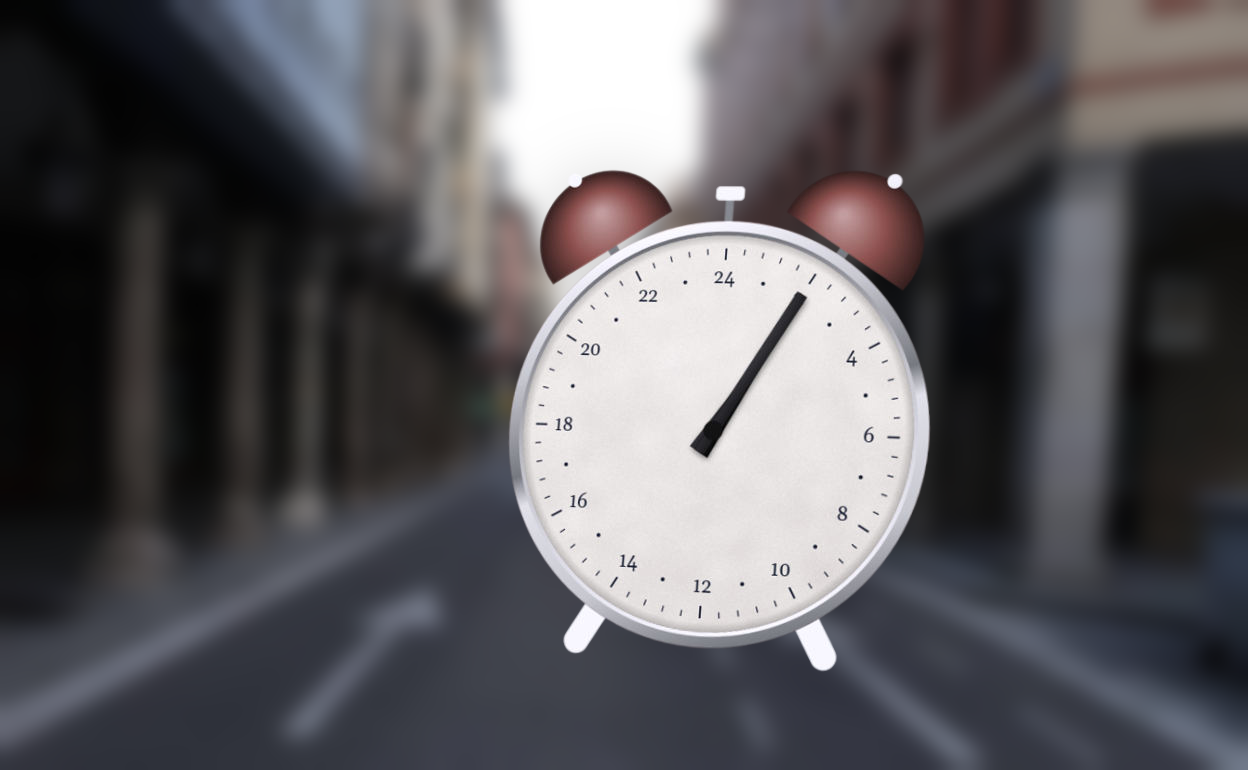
2:05
